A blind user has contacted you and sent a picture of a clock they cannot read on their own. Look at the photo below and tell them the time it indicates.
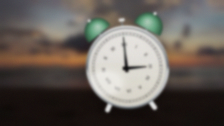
3:00
